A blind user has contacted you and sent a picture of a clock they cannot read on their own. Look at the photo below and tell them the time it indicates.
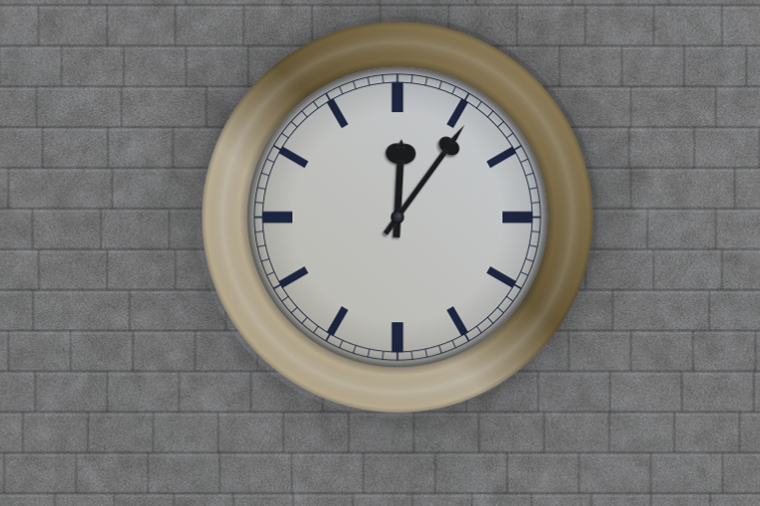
12:06
